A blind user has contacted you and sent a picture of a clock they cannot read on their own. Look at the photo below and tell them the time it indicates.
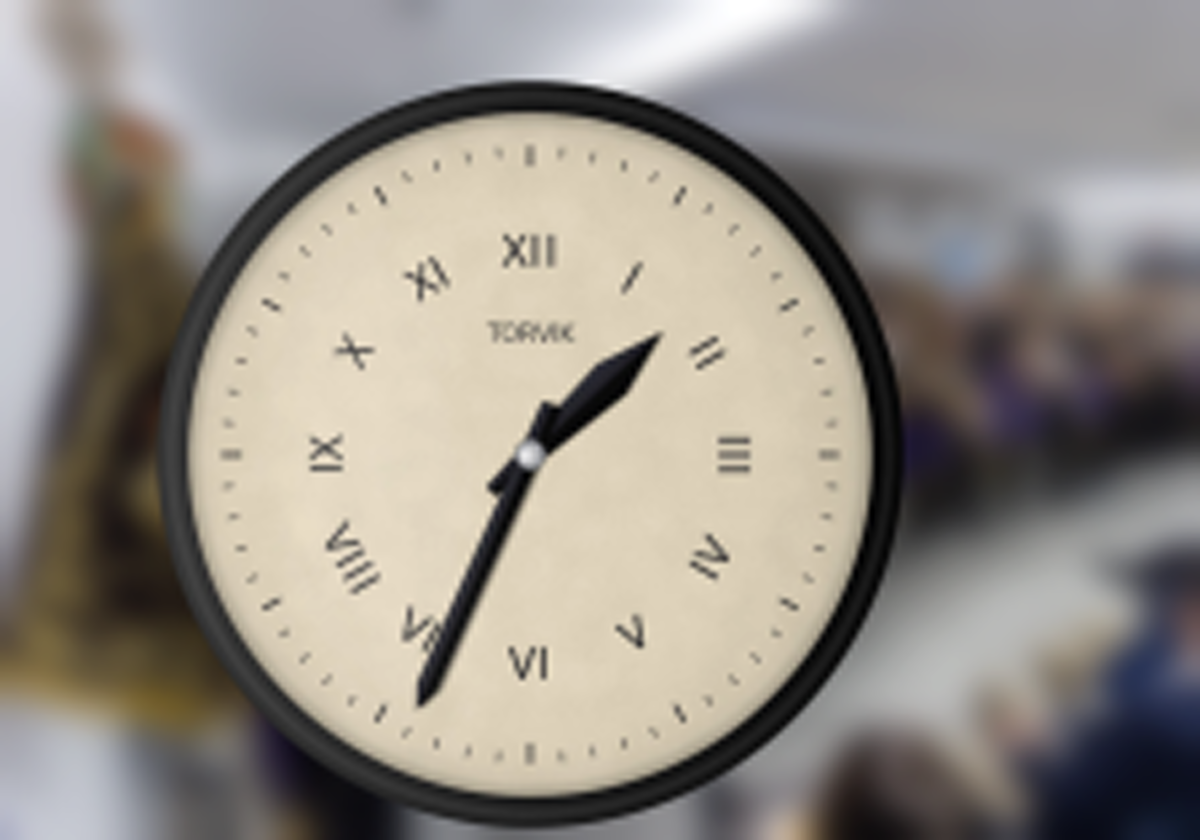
1:34
